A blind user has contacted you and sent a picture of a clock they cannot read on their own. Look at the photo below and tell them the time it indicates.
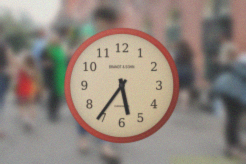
5:36
